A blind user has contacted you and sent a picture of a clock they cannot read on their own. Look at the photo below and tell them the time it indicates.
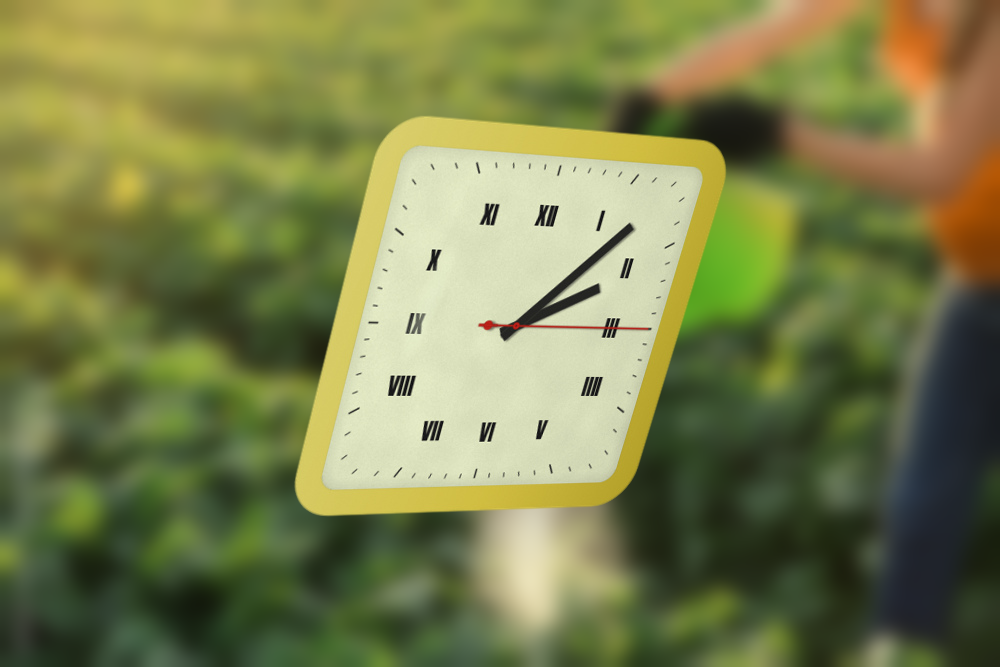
2:07:15
